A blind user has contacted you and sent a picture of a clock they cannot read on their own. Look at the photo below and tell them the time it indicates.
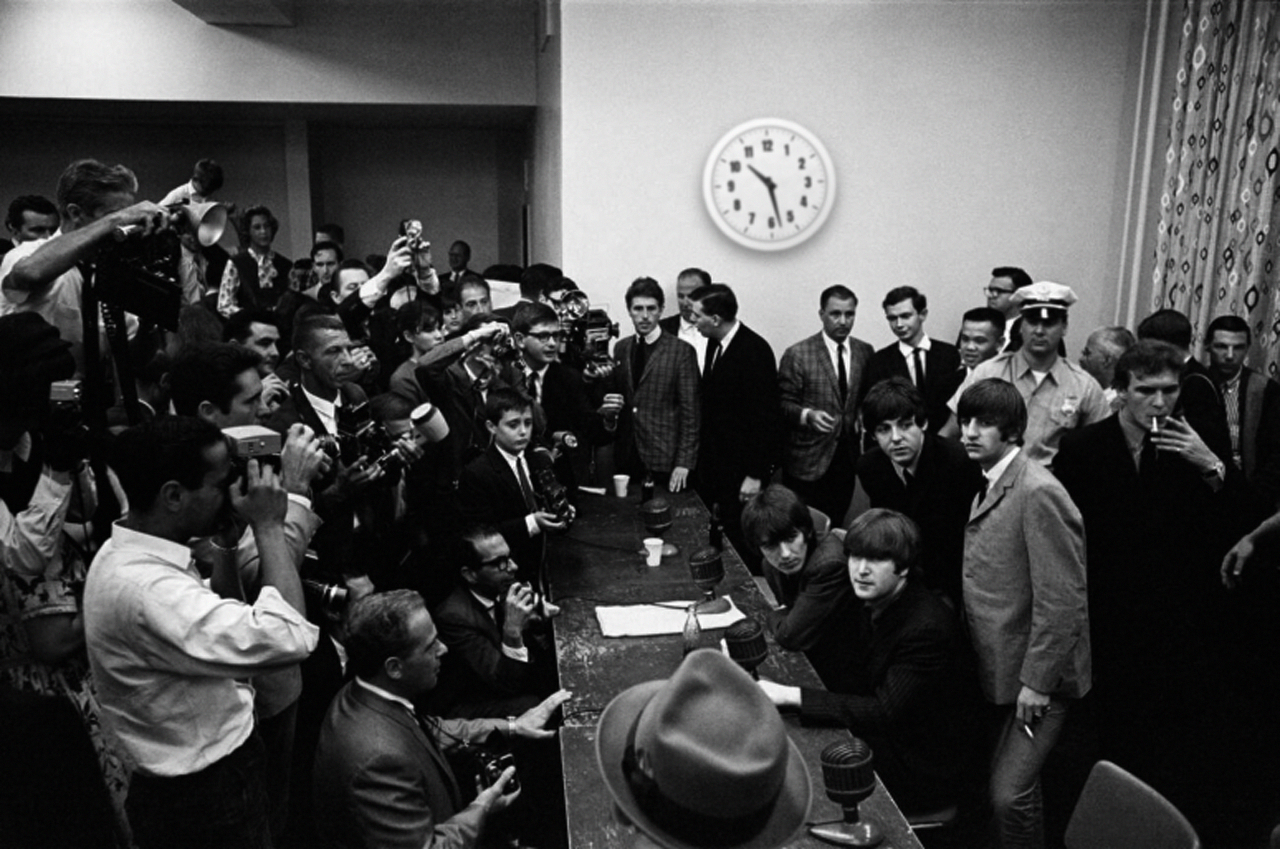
10:28
